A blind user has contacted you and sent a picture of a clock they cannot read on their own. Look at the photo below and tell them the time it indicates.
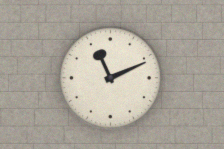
11:11
